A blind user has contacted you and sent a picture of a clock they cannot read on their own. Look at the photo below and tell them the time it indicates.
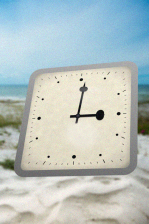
3:01
